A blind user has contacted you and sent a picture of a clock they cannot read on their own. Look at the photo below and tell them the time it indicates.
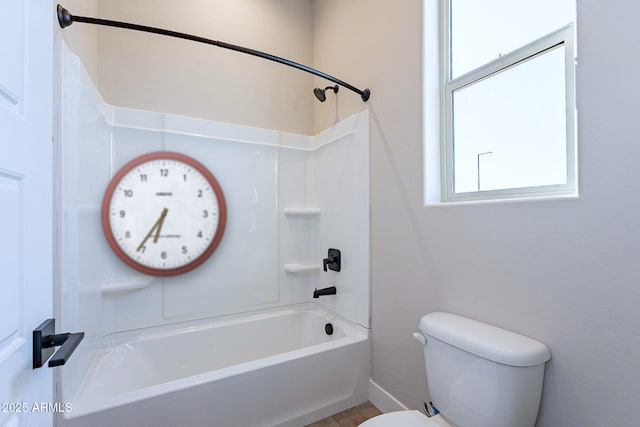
6:36
